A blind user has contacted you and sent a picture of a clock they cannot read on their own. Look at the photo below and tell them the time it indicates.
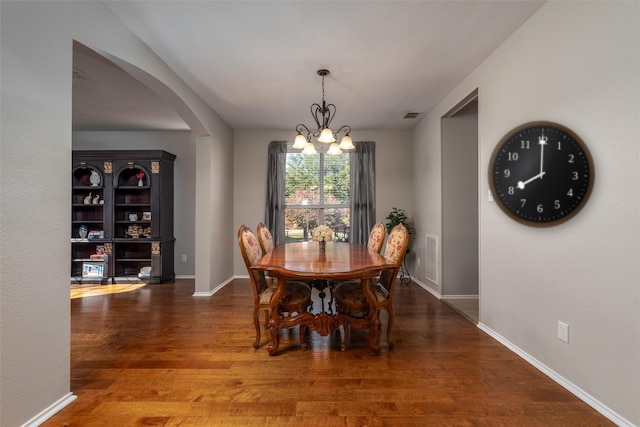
8:00
